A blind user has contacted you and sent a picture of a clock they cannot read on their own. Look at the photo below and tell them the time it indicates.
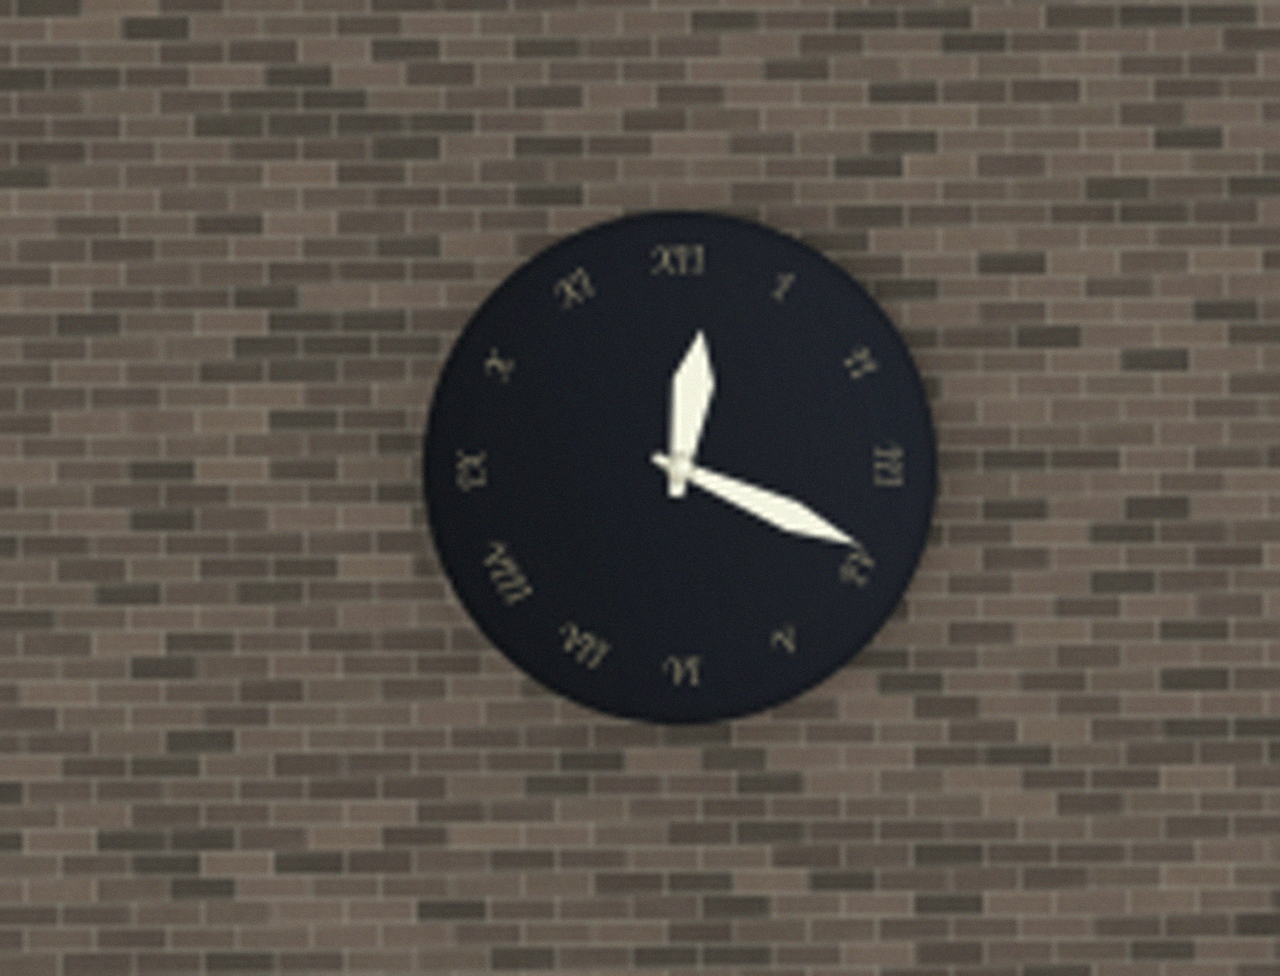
12:19
